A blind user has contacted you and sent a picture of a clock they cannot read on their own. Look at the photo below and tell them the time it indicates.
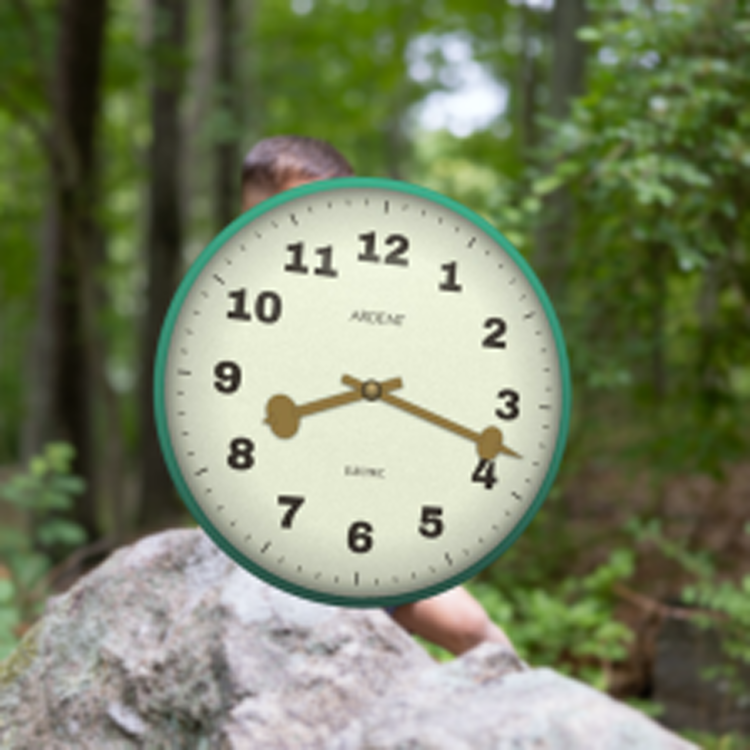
8:18
